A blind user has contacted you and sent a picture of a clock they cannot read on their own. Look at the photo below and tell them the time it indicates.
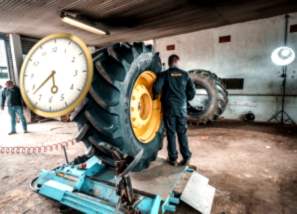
5:38
